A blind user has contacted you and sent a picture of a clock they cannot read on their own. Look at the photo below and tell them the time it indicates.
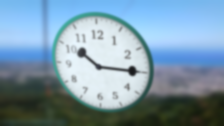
10:15
